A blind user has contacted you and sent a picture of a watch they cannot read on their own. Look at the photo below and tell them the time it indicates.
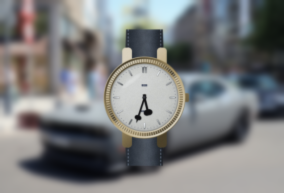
5:33
